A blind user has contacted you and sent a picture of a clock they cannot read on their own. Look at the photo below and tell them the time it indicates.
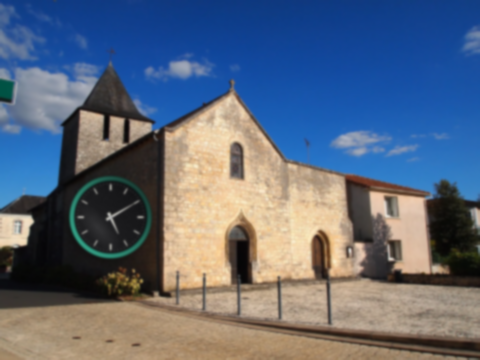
5:10
